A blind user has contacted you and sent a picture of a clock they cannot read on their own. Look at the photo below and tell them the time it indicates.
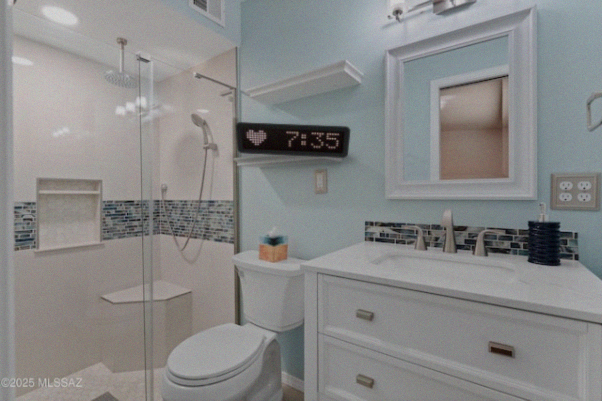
7:35
